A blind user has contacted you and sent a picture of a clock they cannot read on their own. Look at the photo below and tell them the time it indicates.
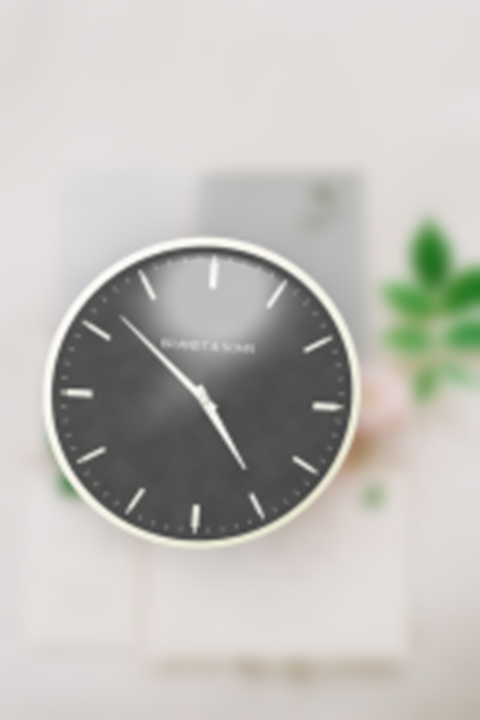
4:52
